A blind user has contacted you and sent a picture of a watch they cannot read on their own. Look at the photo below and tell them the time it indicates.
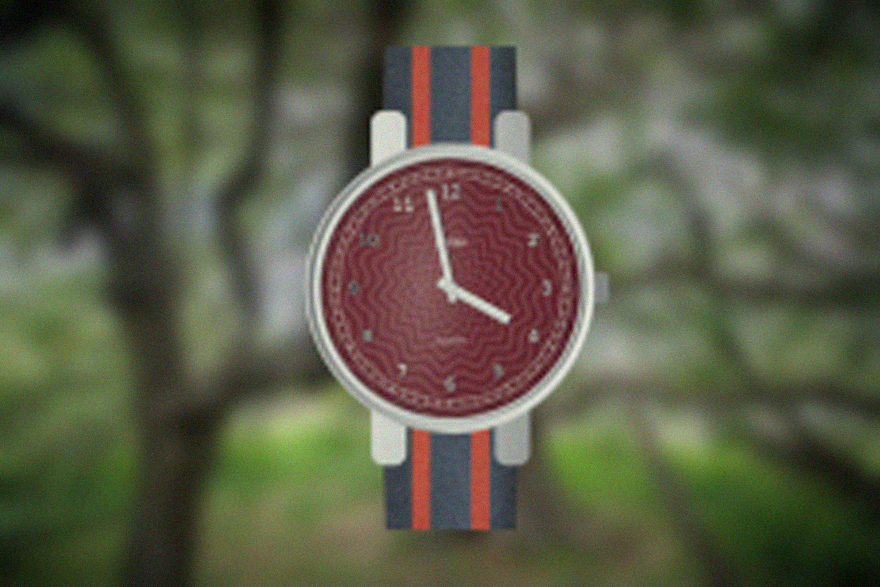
3:58
